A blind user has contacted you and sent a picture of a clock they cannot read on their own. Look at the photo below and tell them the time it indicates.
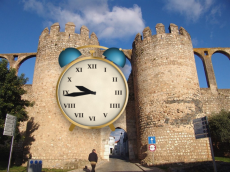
9:44
